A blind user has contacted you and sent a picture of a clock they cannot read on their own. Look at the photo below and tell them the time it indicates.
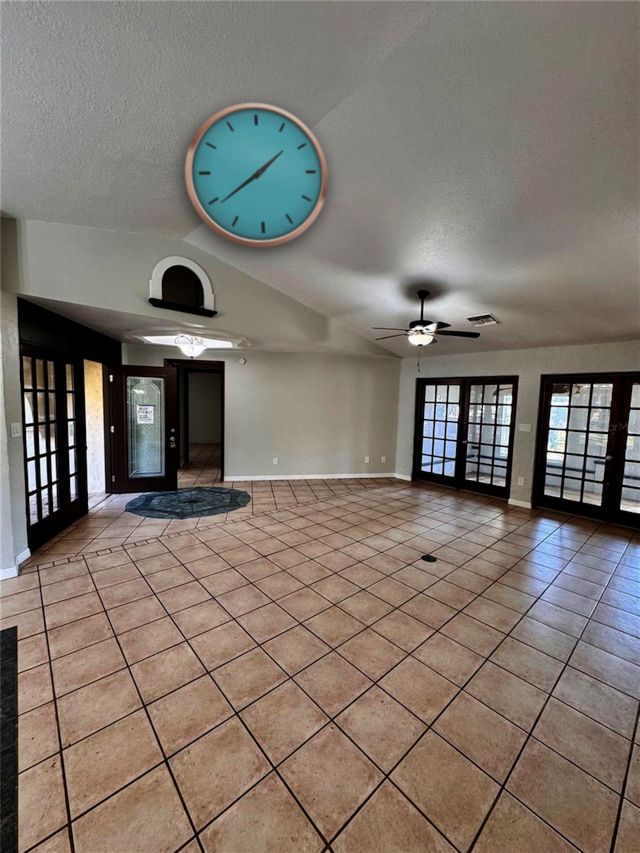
1:39
